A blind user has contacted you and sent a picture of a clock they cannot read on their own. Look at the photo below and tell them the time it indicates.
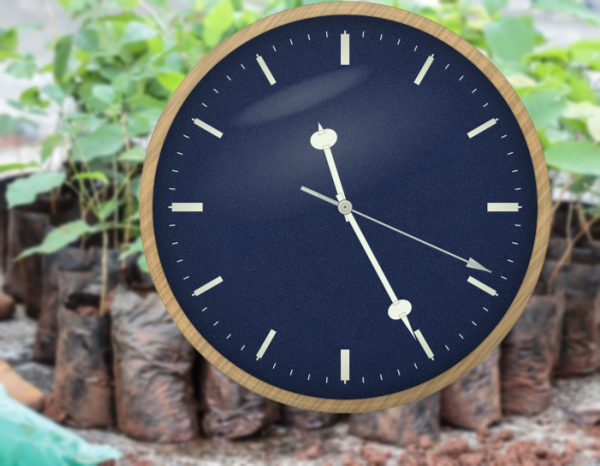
11:25:19
